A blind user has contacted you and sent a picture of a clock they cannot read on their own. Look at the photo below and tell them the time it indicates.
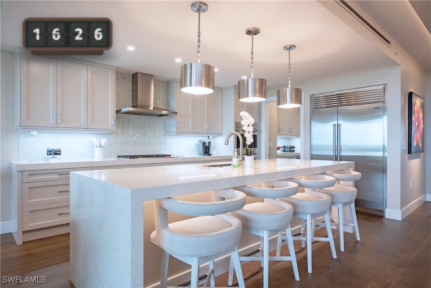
16:26
